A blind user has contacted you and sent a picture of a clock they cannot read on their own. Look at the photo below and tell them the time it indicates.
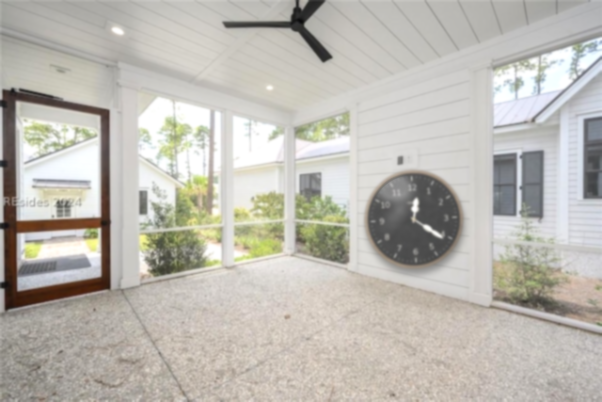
12:21
